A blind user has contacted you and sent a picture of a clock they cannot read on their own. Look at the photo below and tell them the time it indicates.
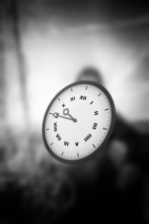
9:45
